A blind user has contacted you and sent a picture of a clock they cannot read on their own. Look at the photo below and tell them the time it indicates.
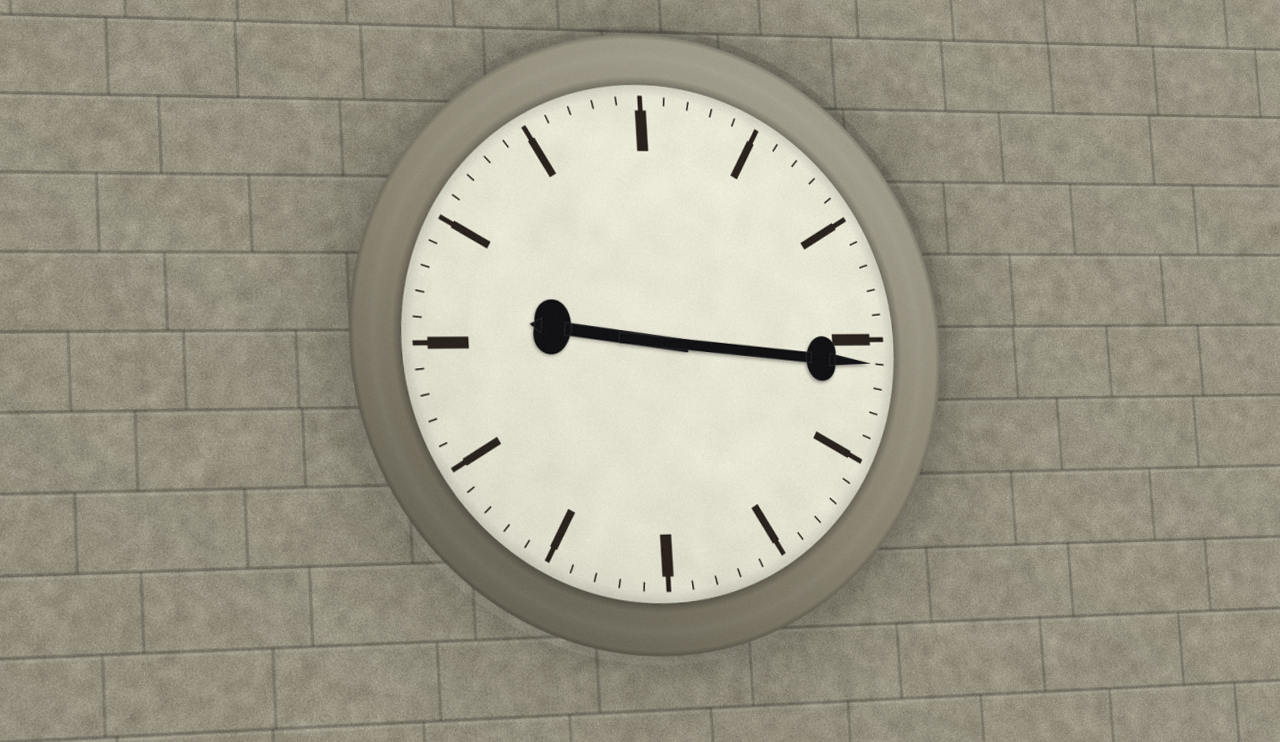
9:16
